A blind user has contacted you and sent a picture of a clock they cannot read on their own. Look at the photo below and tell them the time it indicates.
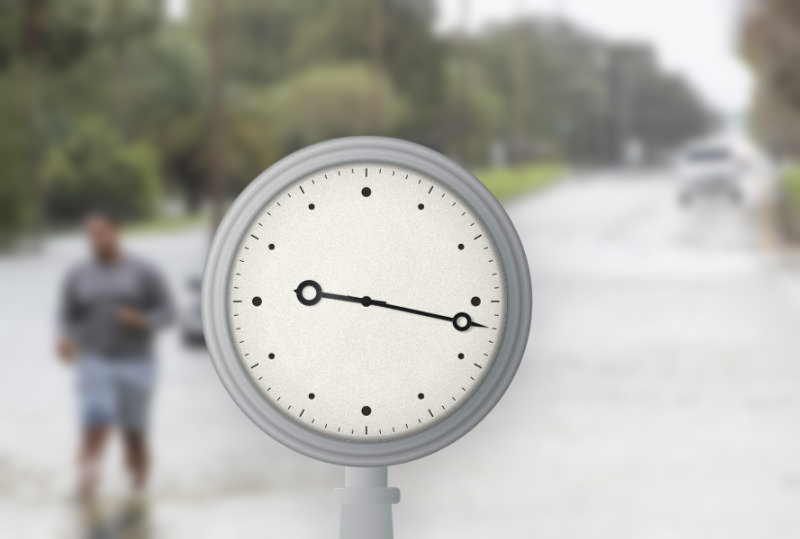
9:17
